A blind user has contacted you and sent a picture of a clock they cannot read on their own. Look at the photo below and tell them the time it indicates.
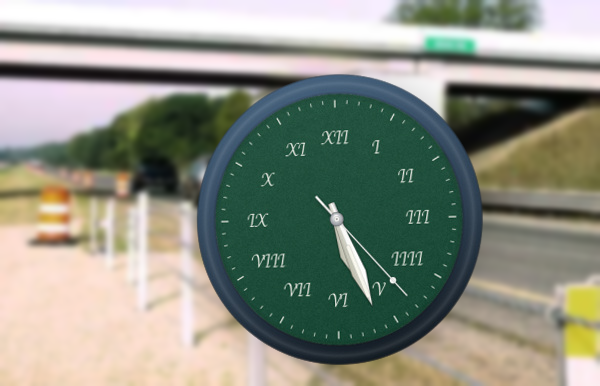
5:26:23
